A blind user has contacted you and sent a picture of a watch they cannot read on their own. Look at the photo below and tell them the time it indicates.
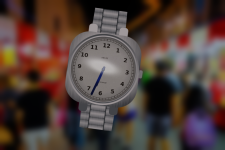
6:33
